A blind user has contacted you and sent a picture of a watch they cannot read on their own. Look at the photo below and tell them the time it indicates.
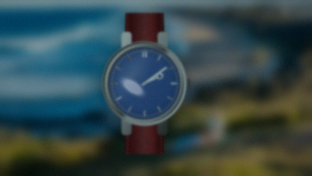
2:09
